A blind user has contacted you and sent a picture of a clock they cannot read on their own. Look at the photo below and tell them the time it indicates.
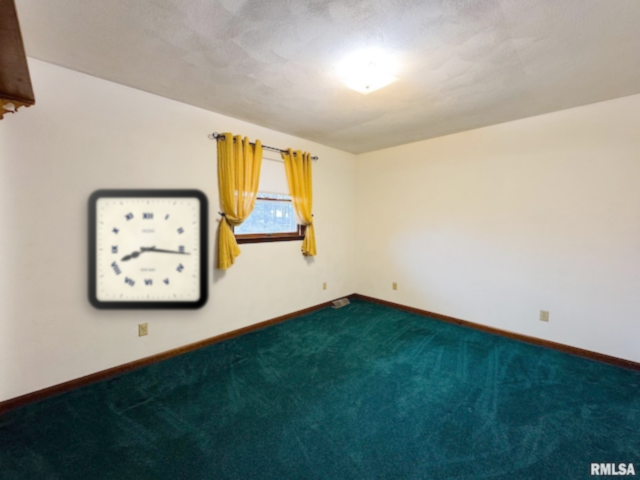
8:16
